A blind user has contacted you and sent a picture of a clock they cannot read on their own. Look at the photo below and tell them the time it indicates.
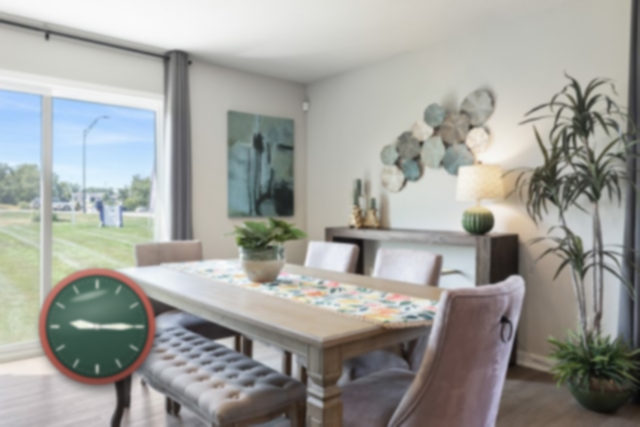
9:15
